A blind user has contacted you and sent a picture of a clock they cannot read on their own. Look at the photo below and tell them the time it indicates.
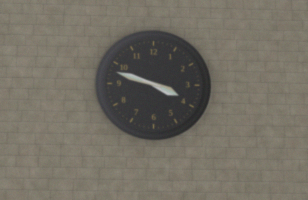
3:48
